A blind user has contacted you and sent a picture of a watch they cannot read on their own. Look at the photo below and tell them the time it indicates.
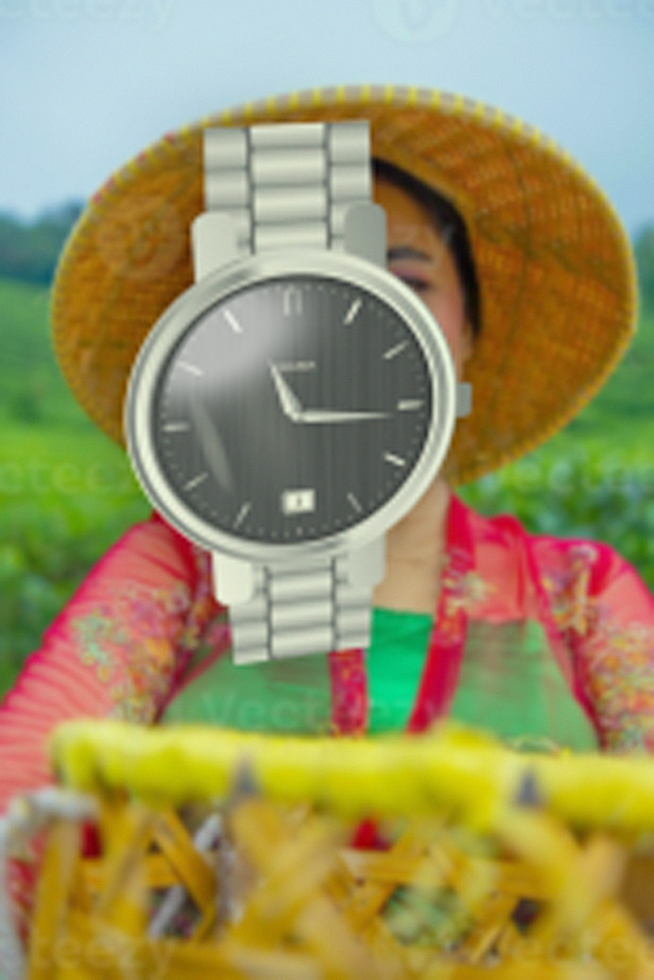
11:16
